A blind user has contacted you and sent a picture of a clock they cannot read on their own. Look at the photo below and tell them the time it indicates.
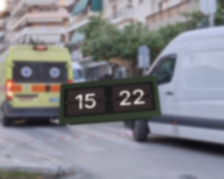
15:22
